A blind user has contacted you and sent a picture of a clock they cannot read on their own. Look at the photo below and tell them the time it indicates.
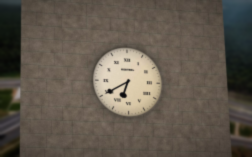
6:40
